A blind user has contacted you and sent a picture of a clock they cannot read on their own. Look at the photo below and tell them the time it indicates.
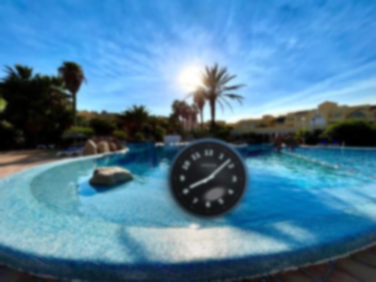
8:08
